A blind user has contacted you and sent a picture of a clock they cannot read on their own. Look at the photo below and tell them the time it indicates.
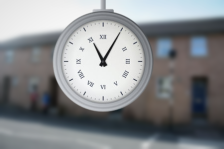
11:05
